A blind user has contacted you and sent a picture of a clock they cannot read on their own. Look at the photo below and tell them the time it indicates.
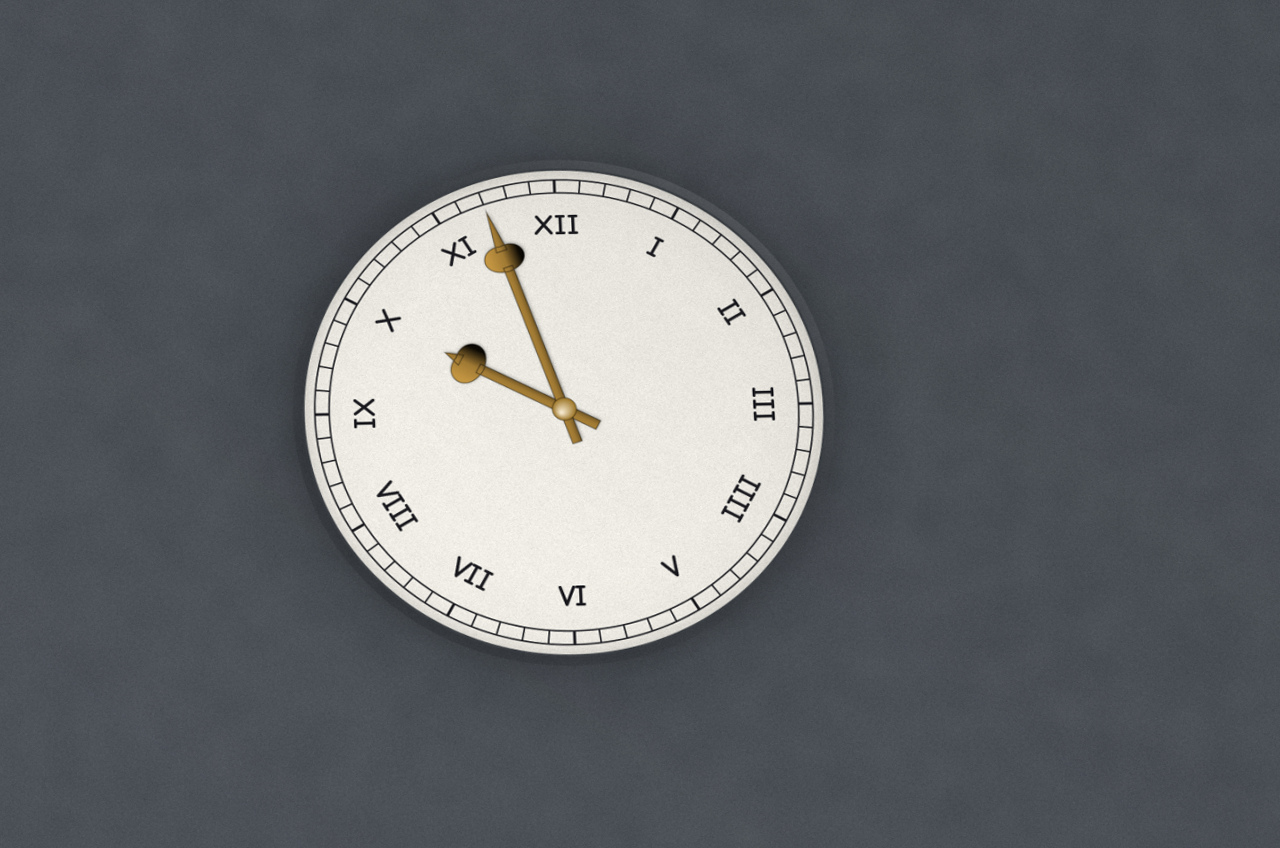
9:57
